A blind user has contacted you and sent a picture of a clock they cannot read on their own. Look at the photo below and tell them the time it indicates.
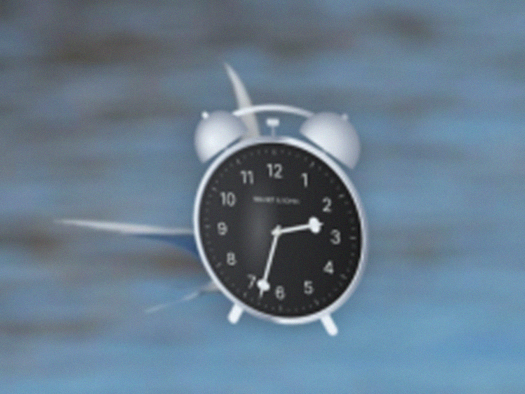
2:33
